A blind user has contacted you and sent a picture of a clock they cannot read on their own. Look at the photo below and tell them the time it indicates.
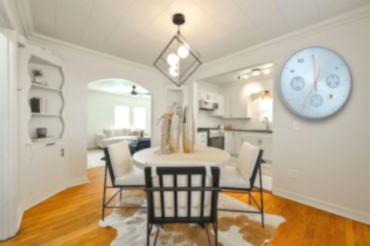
12:36
